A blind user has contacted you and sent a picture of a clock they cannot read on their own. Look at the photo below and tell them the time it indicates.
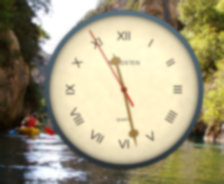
11:27:55
